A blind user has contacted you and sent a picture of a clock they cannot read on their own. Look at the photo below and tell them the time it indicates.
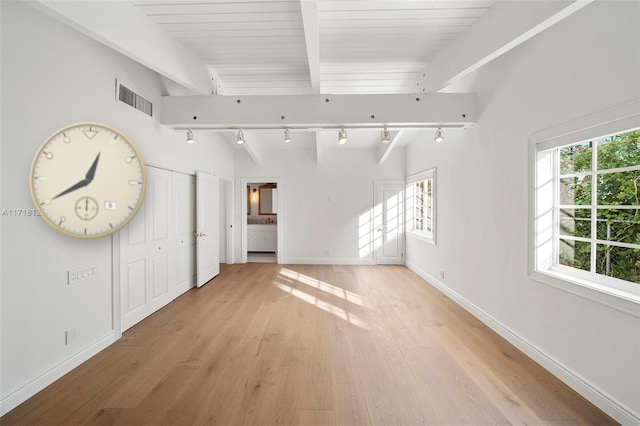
12:40
